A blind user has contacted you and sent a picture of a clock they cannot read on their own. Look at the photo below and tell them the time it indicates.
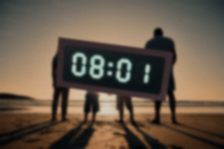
8:01
